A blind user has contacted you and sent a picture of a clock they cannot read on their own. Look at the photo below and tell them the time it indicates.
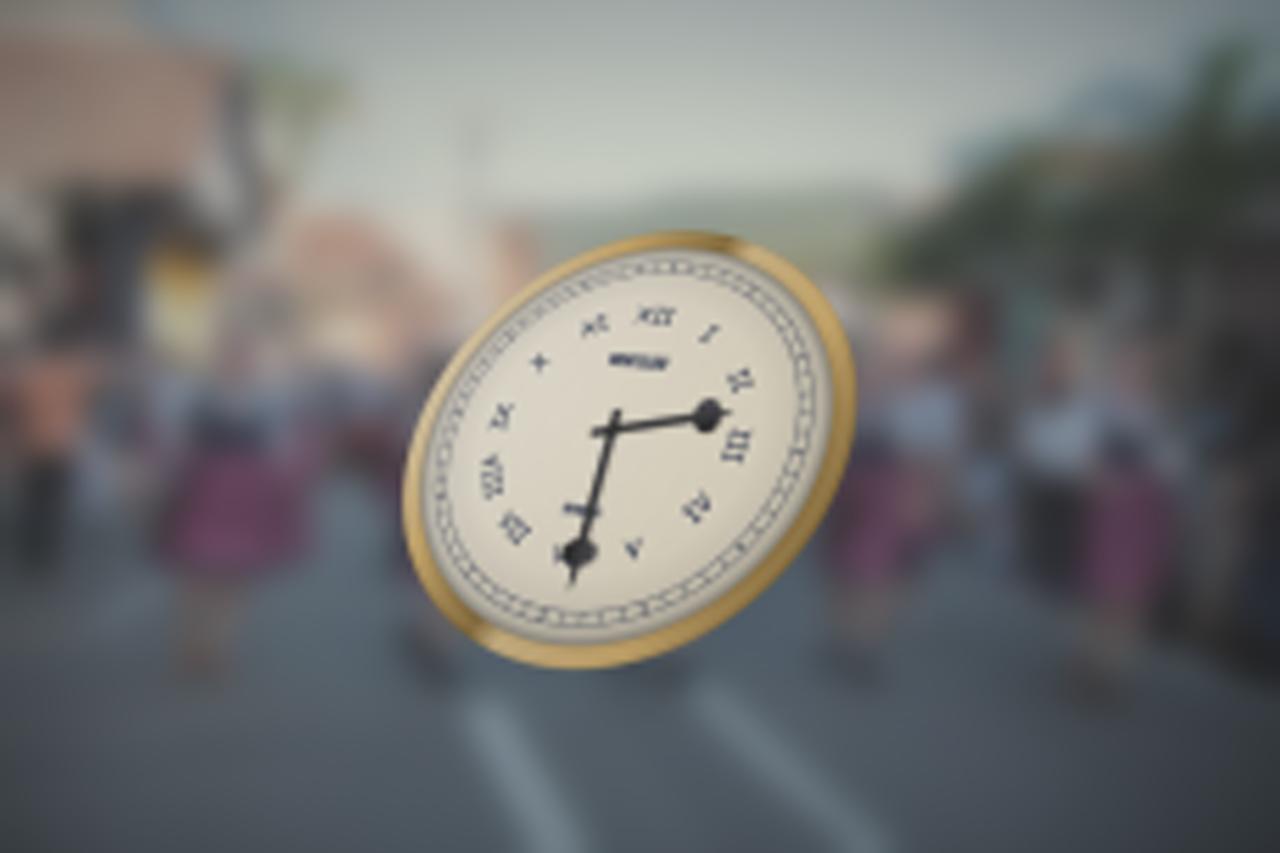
2:29
